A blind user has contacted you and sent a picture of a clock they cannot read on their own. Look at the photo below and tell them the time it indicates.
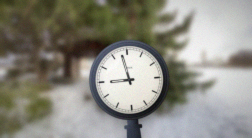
8:58
